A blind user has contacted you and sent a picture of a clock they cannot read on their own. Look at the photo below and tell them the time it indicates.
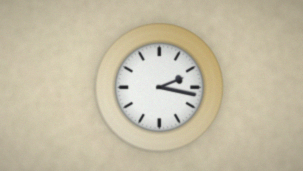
2:17
